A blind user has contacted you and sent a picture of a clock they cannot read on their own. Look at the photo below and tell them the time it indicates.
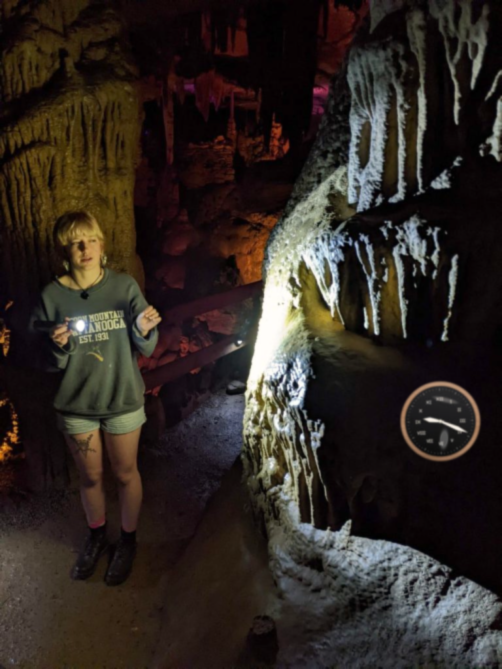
9:19
